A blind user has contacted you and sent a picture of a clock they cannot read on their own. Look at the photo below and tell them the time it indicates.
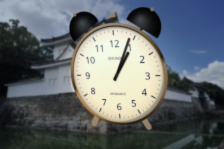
1:04
